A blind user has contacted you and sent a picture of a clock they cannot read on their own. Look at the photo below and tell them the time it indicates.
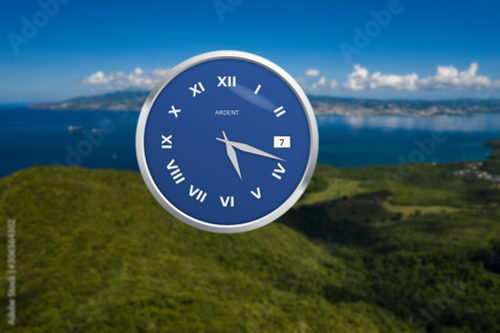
5:18
